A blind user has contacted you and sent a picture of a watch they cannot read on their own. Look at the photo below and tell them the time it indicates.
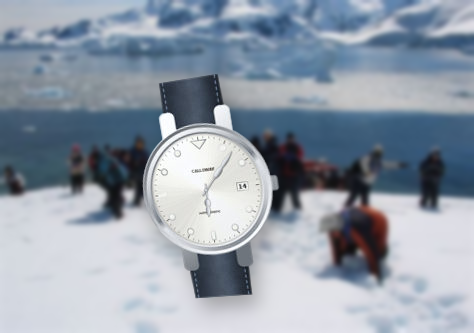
6:07
